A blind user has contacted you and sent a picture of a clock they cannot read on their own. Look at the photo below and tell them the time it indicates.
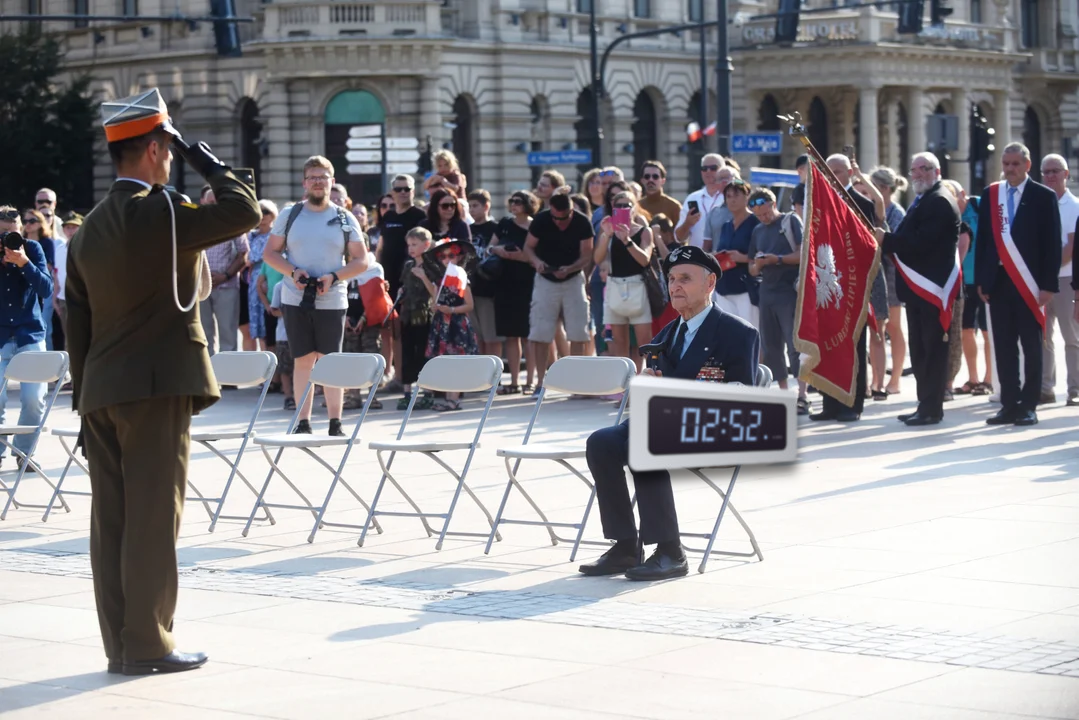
2:52
